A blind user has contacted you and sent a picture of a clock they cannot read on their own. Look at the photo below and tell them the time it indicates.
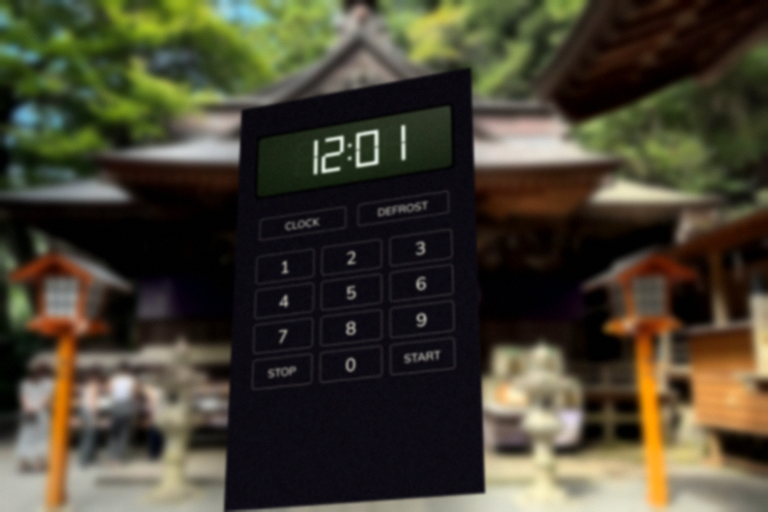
12:01
